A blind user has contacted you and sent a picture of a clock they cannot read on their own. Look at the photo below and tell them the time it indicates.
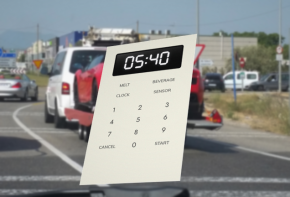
5:40
